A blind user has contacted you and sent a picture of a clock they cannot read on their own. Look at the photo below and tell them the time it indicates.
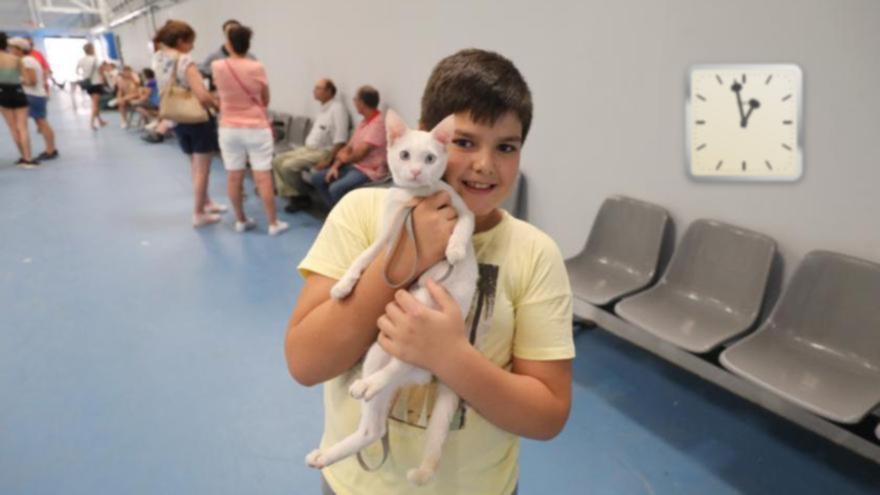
12:58
